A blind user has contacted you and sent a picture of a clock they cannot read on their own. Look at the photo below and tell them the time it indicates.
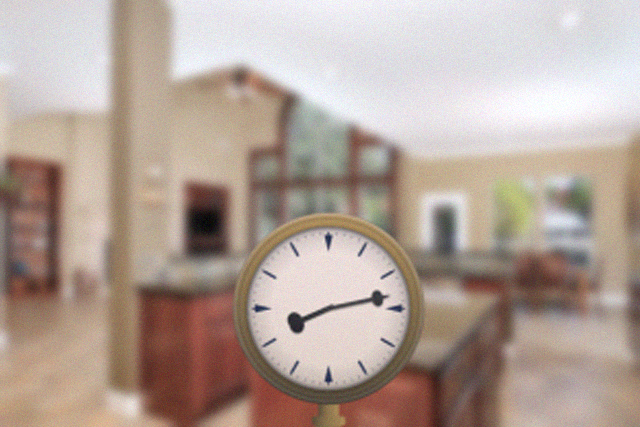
8:13
